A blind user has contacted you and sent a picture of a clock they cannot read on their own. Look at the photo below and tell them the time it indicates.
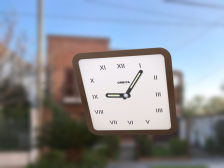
9:06
